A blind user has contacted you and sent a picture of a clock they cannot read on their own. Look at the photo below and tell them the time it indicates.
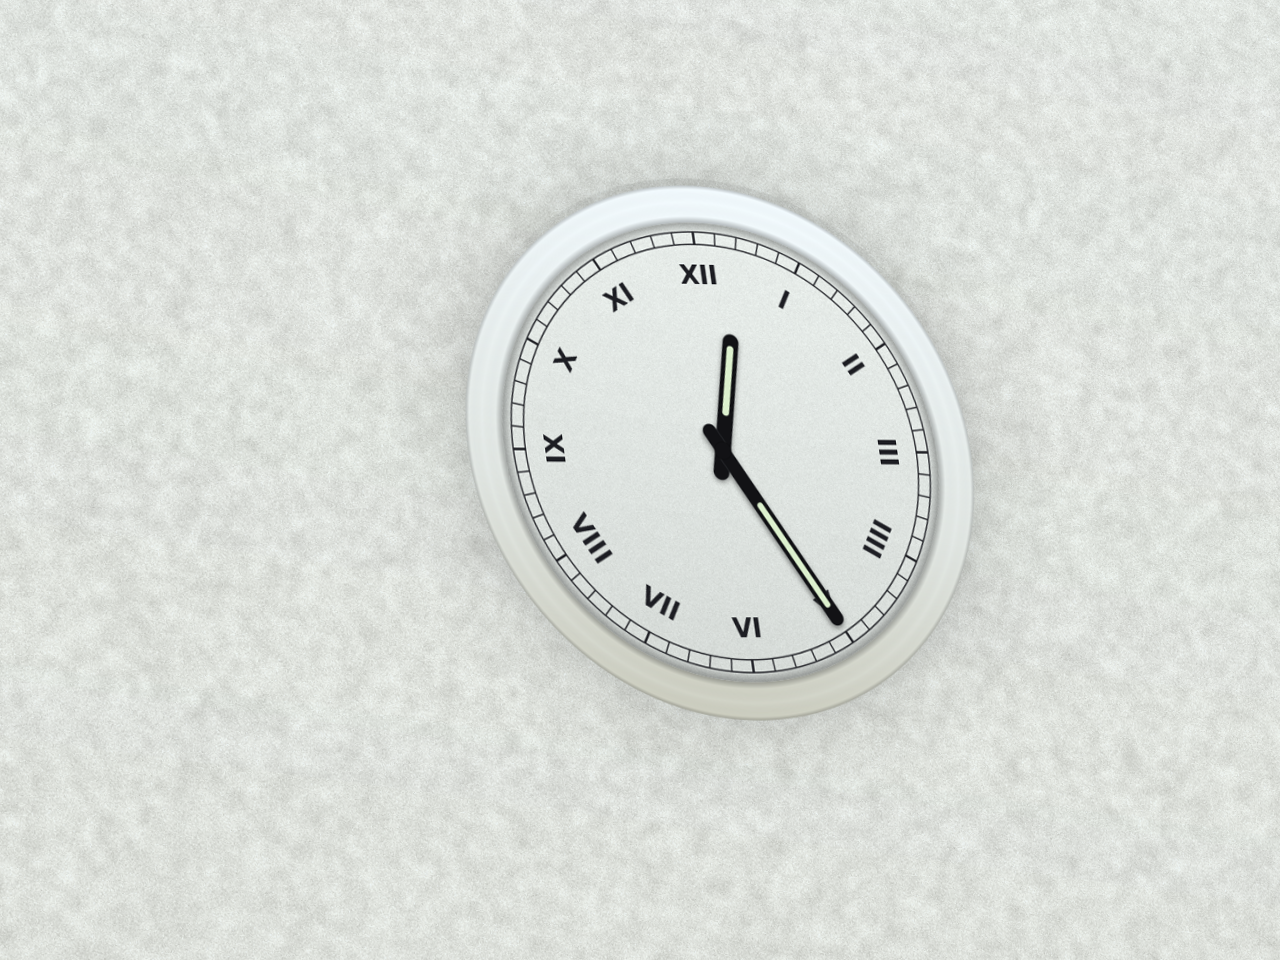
12:25
